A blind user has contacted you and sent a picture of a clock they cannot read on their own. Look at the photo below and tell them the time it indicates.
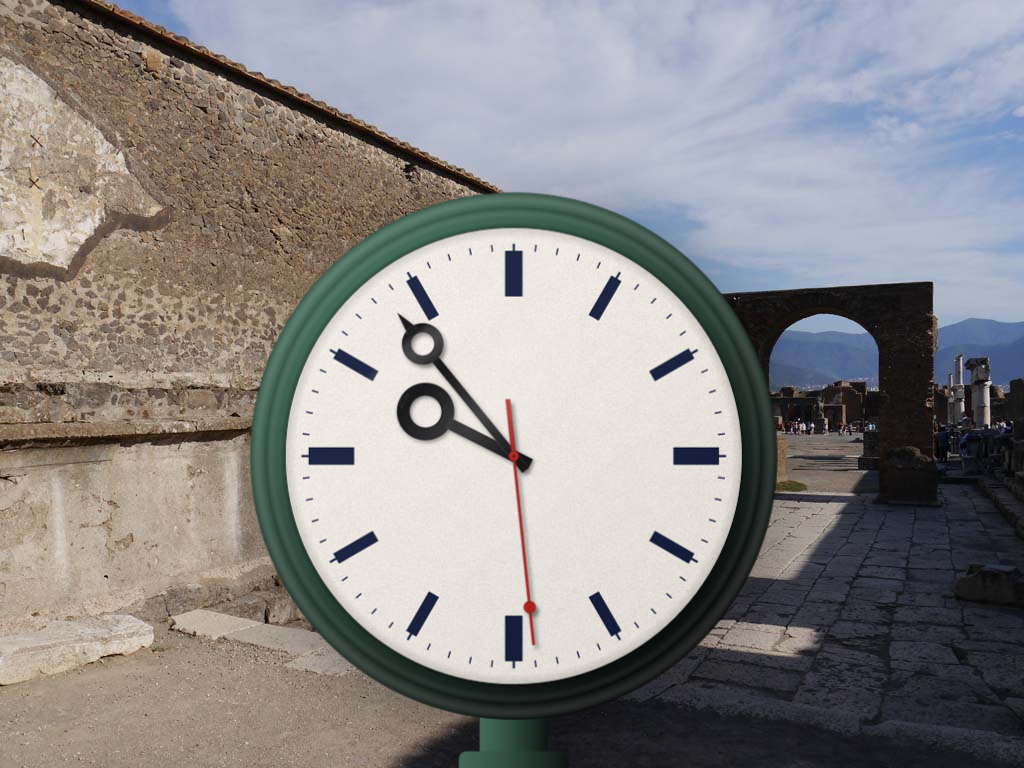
9:53:29
